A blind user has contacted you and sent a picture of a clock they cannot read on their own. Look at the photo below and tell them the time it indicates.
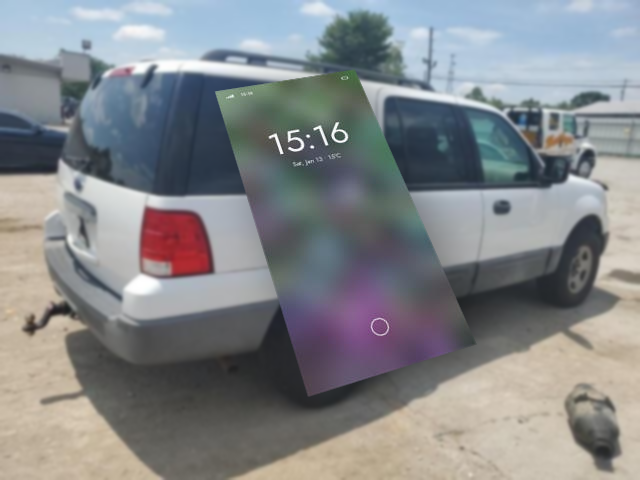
15:16
